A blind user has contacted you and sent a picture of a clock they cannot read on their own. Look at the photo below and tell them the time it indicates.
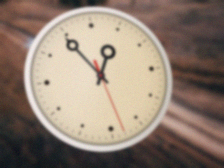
12:54:28
